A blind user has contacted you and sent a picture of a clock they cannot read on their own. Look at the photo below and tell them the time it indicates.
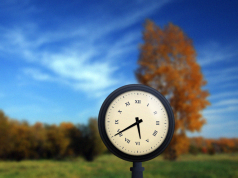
5:40
